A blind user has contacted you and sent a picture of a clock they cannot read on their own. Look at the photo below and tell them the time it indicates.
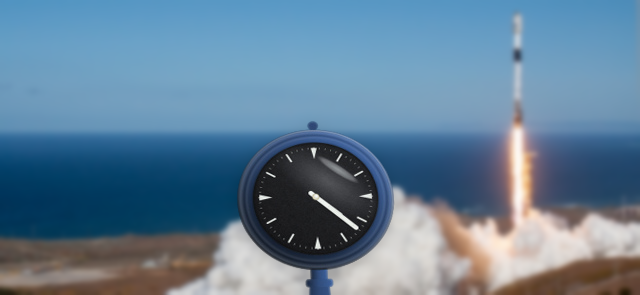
4:22
